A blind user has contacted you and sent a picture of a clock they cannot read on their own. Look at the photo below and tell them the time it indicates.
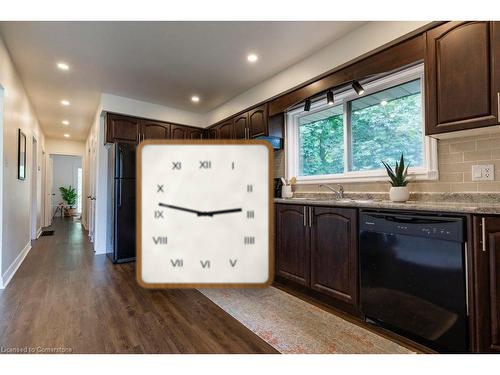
2:47
